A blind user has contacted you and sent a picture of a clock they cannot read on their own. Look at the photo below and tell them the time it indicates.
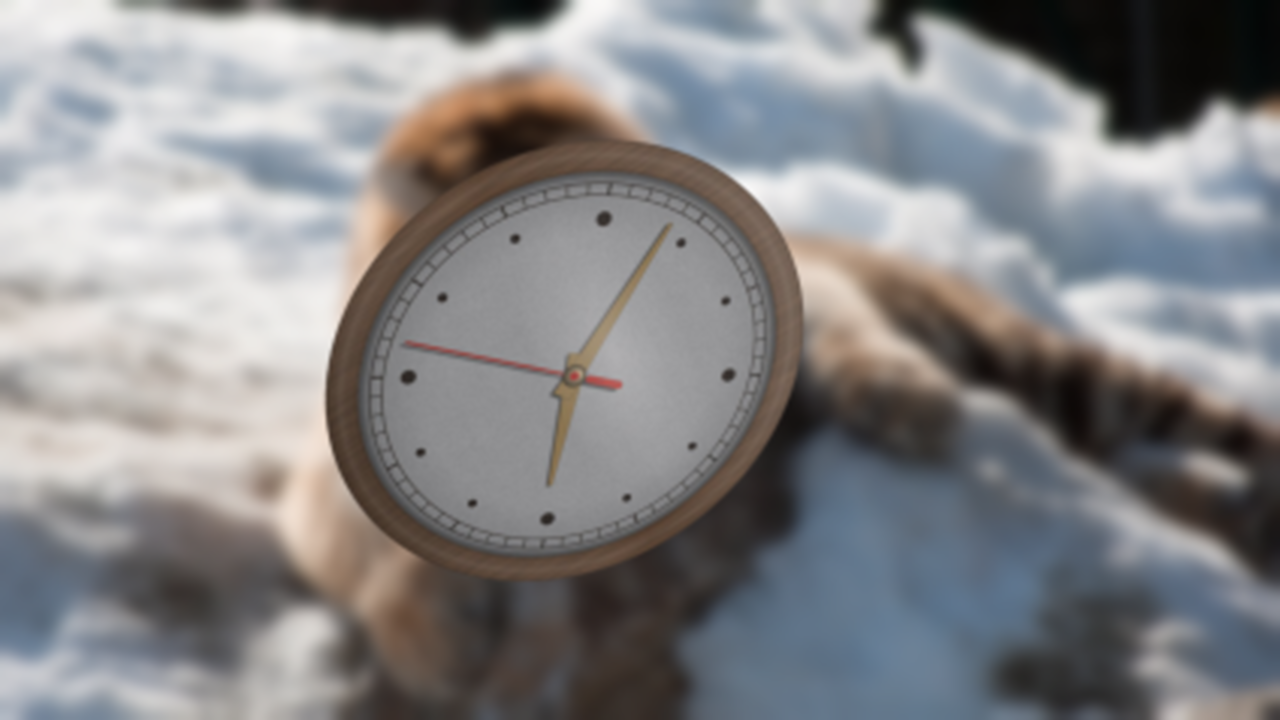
6:03:47
